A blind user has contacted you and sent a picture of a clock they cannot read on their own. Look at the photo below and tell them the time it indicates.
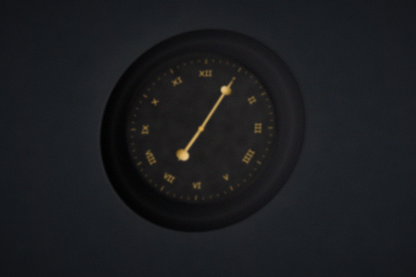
7:05
